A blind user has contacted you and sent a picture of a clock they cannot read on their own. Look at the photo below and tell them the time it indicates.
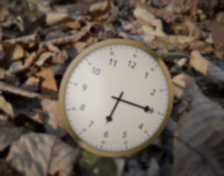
6:15
